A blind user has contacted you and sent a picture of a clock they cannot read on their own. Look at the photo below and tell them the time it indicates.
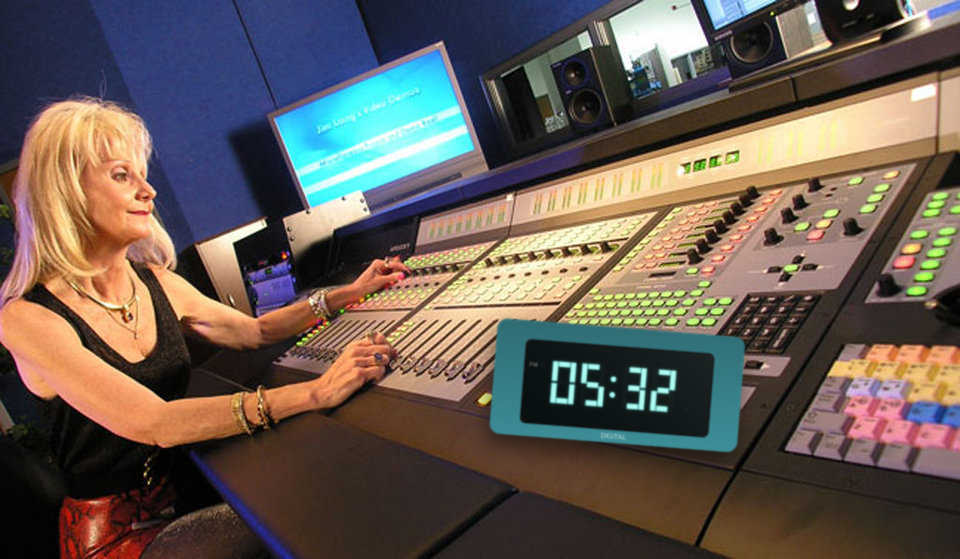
5:32
